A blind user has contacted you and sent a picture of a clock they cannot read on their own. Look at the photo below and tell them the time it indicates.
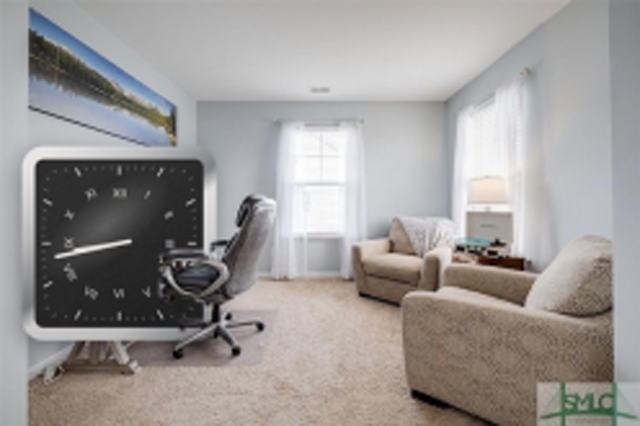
8:43
